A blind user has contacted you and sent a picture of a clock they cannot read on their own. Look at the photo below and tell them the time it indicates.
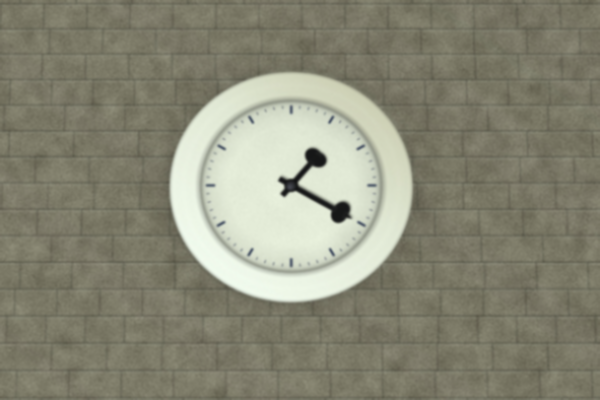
1:20
